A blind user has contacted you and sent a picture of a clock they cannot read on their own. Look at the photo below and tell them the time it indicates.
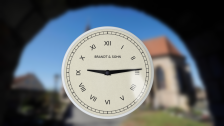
9:14
